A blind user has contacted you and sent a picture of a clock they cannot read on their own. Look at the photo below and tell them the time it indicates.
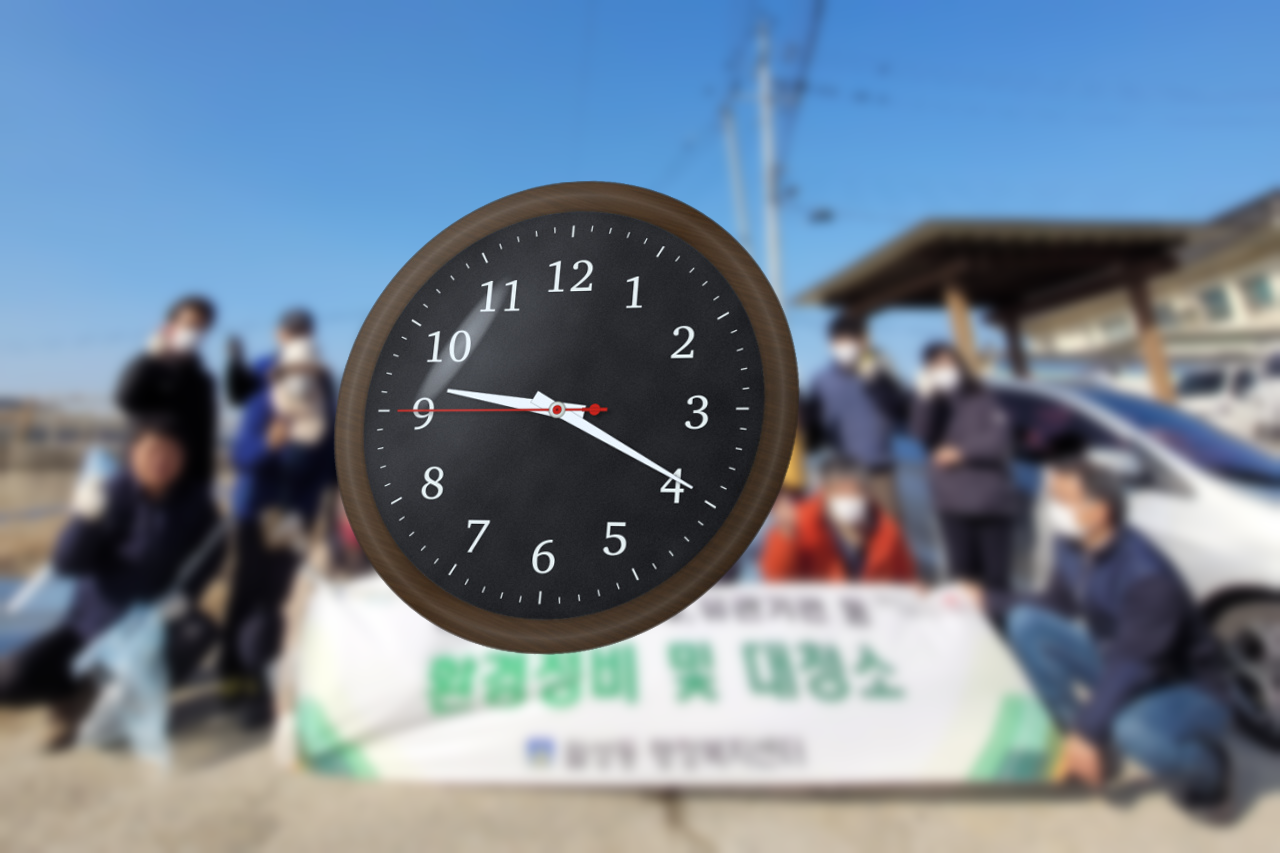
9:19:45
